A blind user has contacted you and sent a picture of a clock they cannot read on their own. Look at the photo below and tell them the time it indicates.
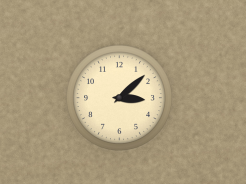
3:08
